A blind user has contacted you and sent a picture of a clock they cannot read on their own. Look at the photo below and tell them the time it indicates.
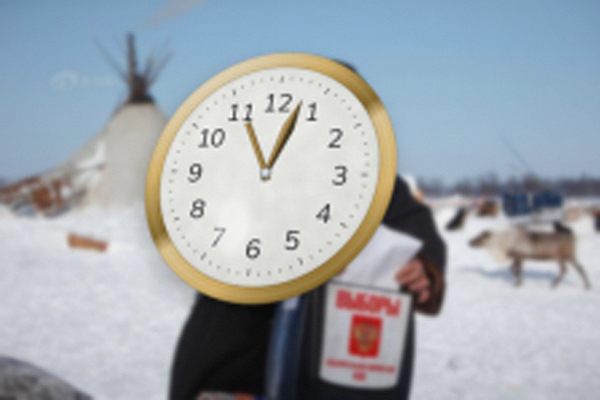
11:03
